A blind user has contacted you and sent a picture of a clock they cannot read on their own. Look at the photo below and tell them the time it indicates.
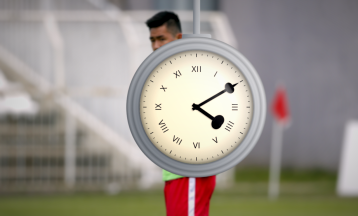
4:10
